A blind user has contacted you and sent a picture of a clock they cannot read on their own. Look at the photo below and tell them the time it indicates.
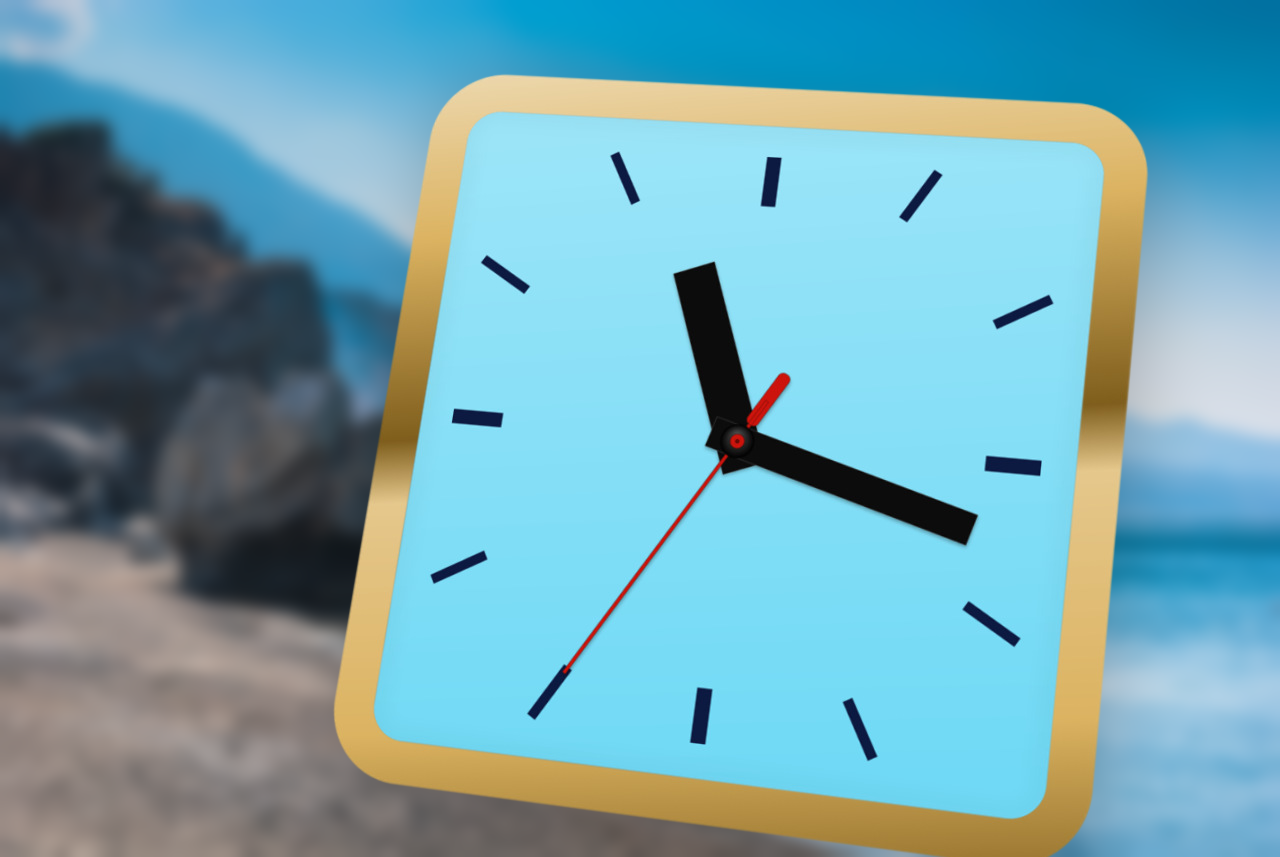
11:17:35
